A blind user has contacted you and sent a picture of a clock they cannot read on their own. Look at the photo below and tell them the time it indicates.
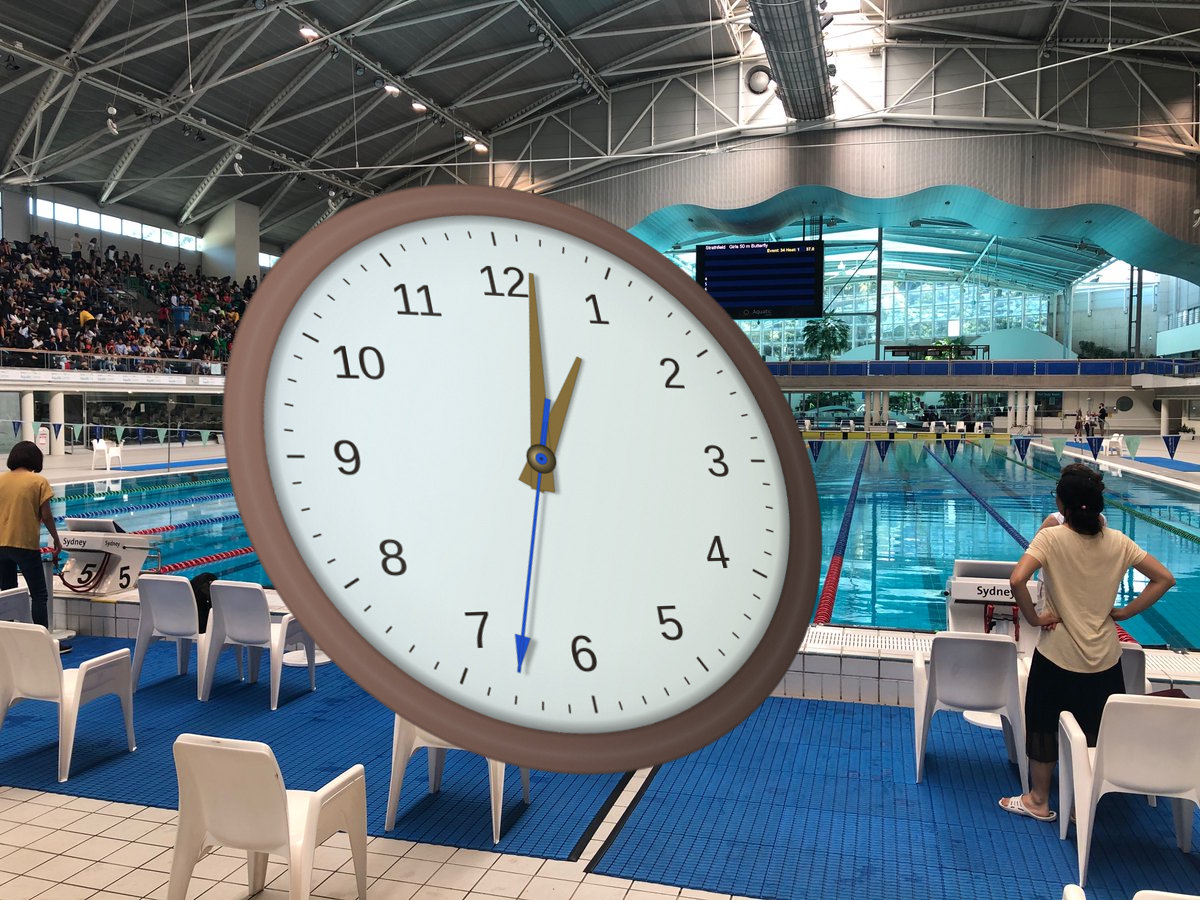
1:01:33
